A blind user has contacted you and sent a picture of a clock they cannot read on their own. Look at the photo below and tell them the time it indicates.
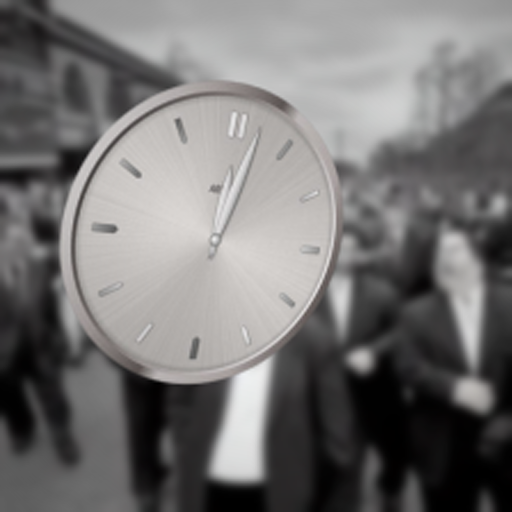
12:02
